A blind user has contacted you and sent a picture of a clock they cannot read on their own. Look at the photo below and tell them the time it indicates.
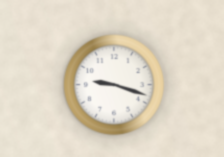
9:18
